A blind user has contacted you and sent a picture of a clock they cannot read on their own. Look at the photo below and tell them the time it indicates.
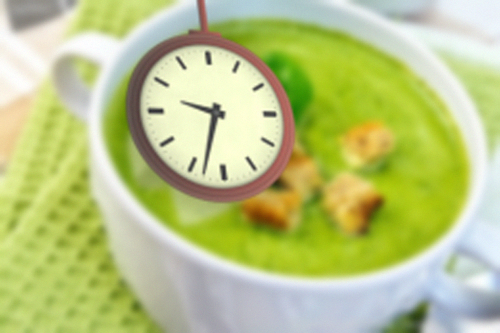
9:33
